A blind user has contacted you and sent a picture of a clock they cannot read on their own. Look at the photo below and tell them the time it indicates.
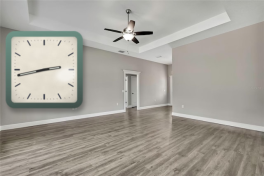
2:43
